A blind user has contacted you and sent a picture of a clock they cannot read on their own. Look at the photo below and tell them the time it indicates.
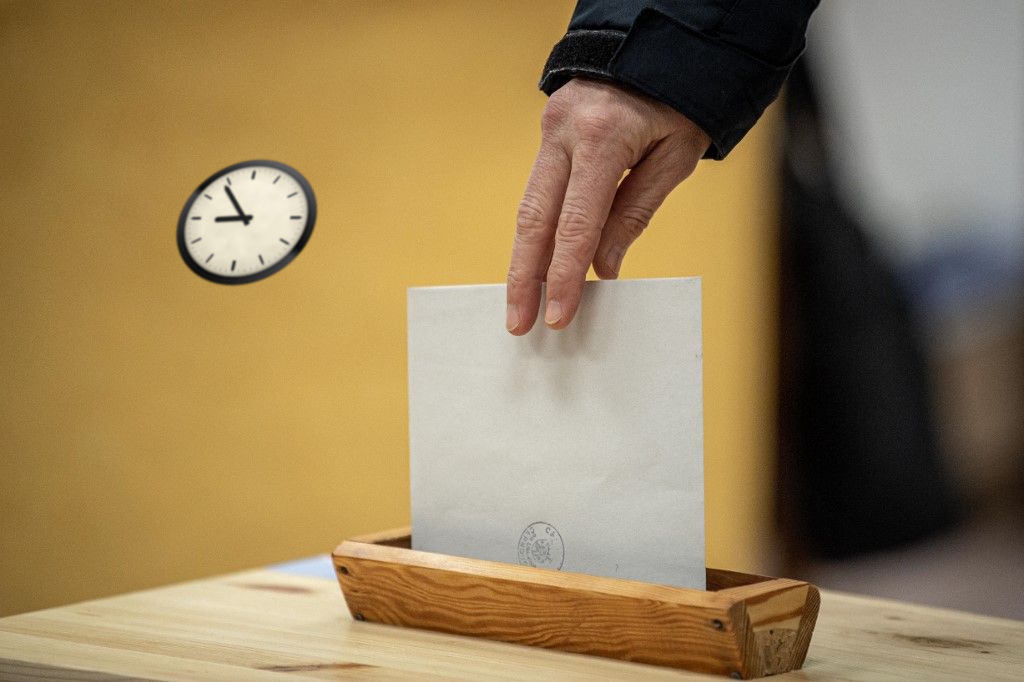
8:54
